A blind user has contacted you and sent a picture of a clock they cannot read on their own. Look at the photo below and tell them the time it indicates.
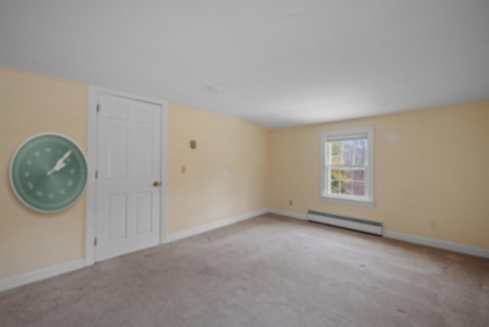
2:08
